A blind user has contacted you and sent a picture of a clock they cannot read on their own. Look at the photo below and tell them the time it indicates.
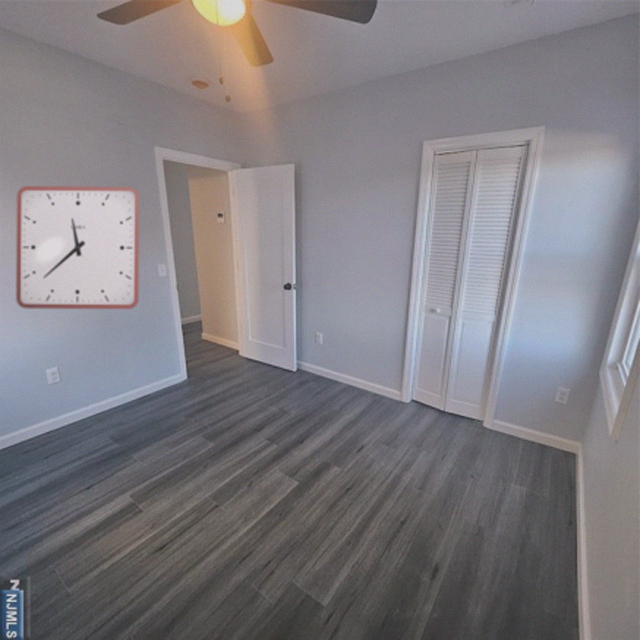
11:38
